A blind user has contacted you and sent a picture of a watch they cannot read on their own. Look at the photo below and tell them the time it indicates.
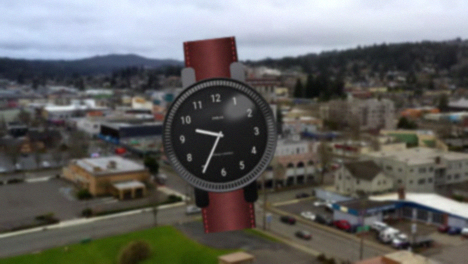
9:35
